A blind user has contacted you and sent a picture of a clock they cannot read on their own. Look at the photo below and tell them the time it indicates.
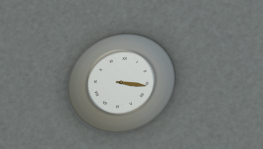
3:16
